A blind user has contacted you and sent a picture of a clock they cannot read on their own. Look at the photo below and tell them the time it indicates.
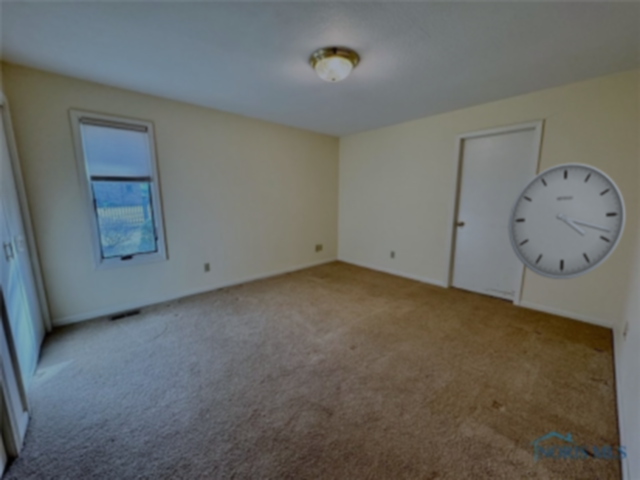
4:18
